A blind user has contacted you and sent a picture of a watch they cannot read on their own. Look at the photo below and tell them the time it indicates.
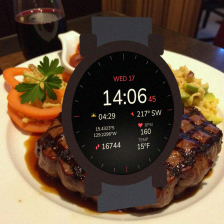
14:06:45
